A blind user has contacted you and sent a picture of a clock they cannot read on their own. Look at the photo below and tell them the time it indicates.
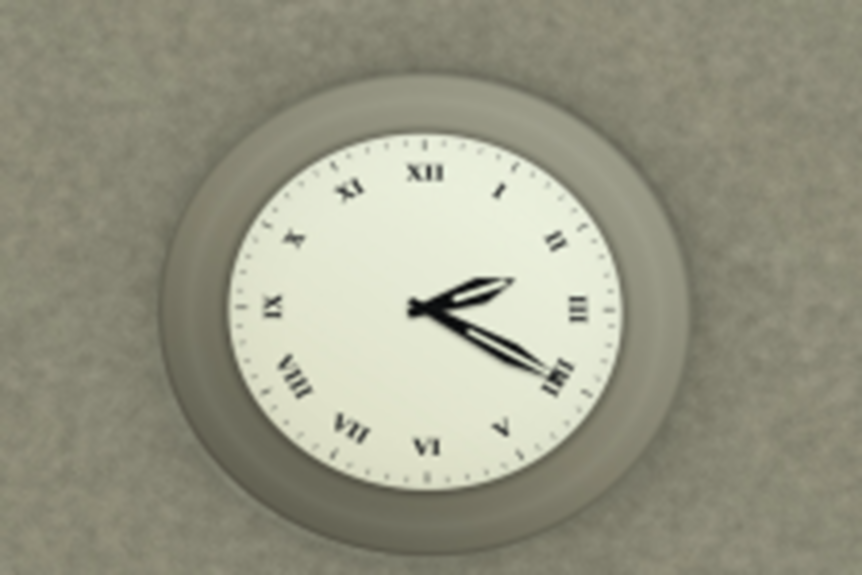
2:20
